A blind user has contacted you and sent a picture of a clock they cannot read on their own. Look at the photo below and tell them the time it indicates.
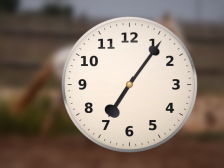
7:06
